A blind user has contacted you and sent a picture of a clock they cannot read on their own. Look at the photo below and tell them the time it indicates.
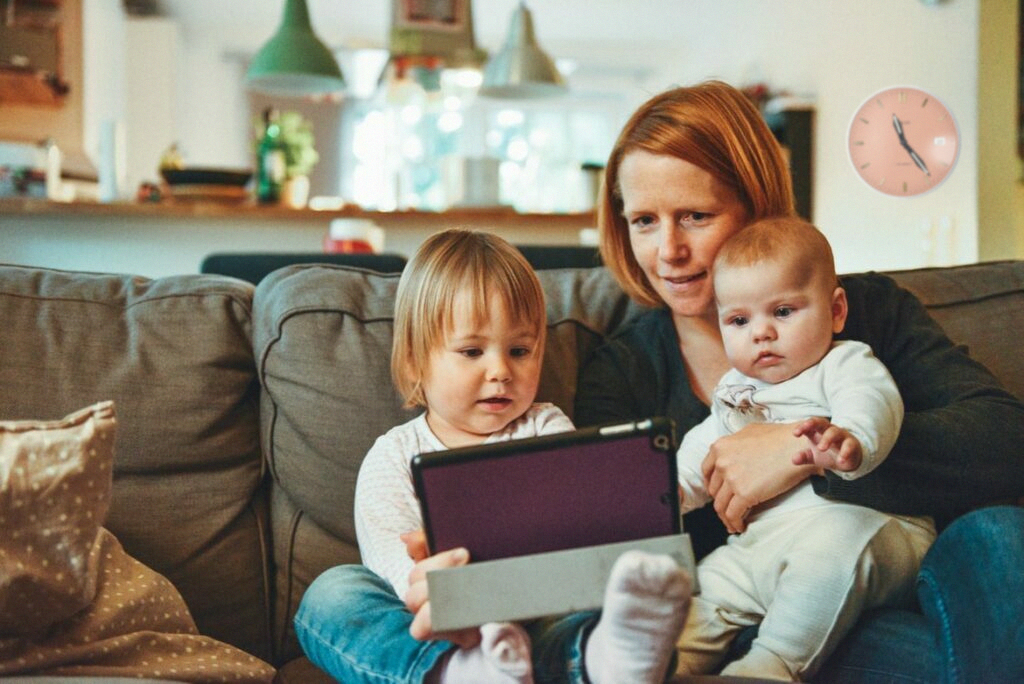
11:24
